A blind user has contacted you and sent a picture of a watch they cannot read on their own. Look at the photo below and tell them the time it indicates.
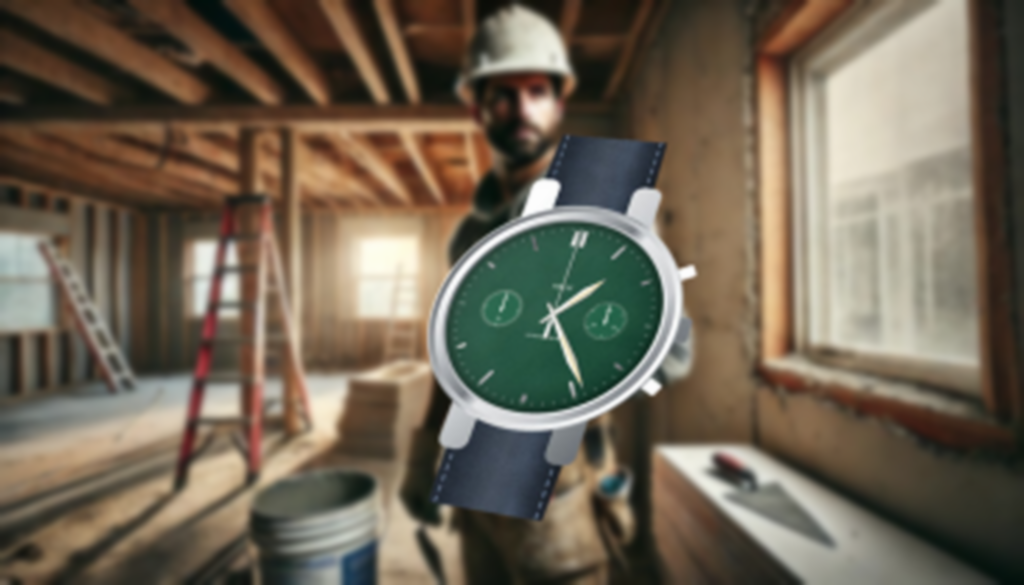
1:24
